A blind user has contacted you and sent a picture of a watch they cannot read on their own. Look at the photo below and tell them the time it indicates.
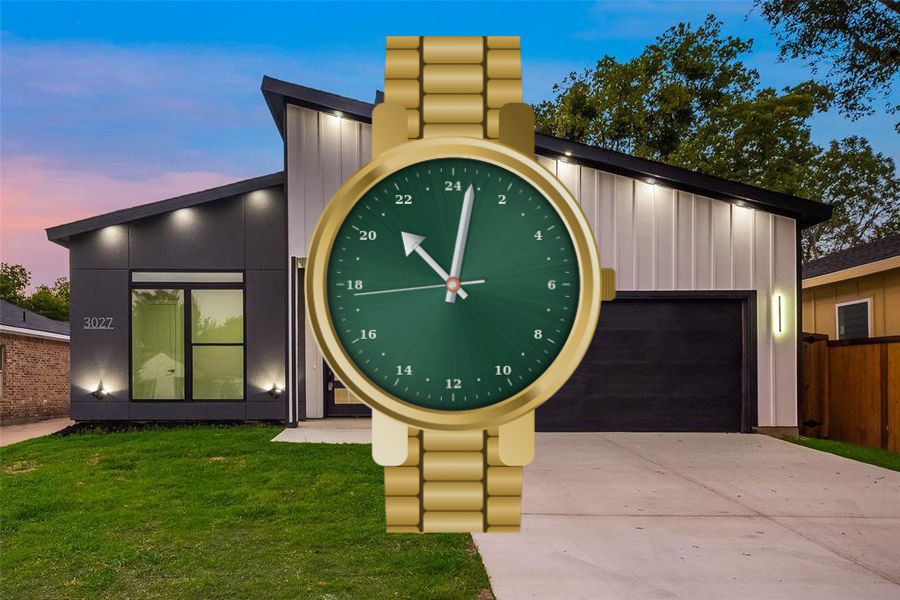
21:01:44
